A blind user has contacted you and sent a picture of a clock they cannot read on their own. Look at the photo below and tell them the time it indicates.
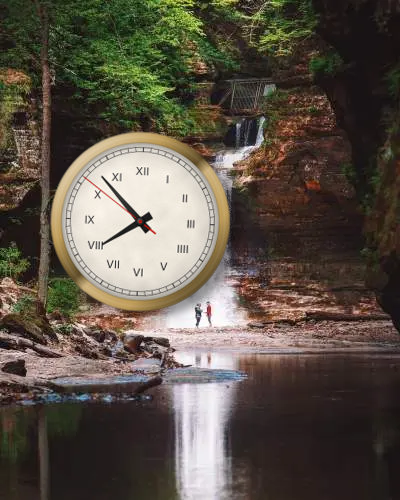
7:52:51
